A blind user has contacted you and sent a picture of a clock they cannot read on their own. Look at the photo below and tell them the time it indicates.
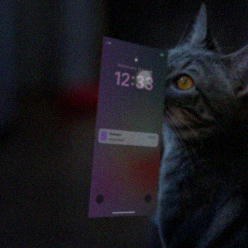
12:33
